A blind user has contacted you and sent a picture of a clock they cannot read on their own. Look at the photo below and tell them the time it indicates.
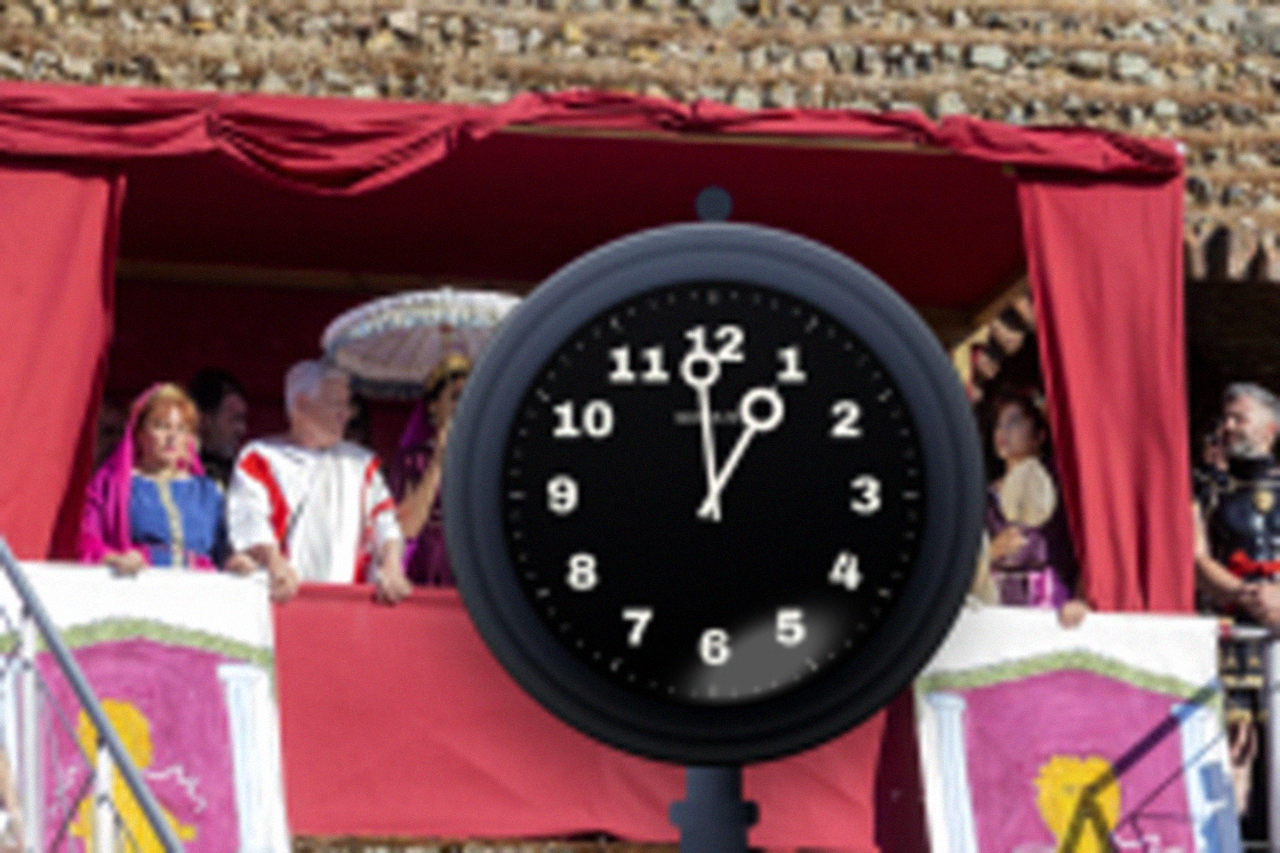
12:59
